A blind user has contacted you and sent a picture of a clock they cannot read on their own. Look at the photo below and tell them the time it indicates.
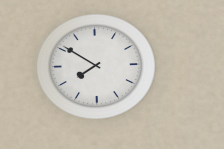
7:51
